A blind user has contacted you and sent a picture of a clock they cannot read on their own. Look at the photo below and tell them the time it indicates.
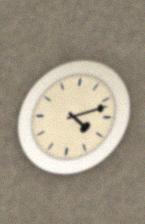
4:12
